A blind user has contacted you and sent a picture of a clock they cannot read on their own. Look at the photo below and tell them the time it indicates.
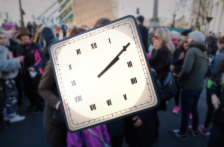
2:10
